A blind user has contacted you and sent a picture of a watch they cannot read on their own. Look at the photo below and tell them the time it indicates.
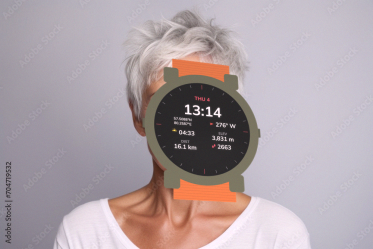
13:14
